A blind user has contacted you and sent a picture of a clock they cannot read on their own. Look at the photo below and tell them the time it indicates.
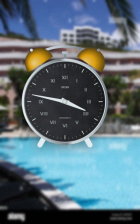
3:47
